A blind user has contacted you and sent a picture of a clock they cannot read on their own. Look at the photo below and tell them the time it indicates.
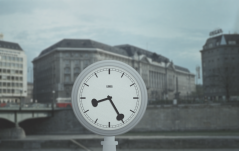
8:25
